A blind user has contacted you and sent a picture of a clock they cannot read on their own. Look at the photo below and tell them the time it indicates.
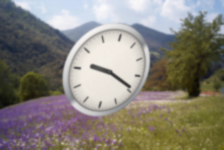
9:19
